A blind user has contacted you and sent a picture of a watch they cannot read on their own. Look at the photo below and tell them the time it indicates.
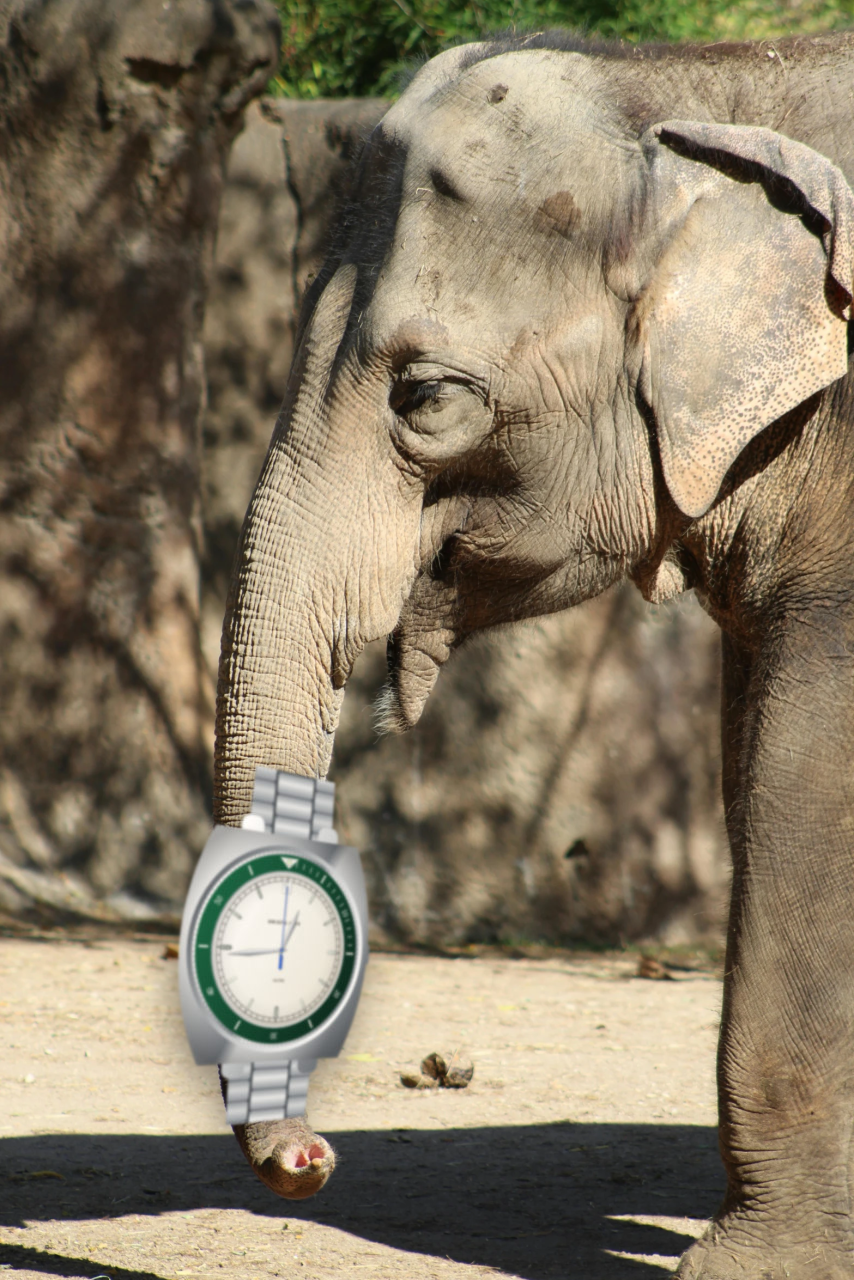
12:44:00
